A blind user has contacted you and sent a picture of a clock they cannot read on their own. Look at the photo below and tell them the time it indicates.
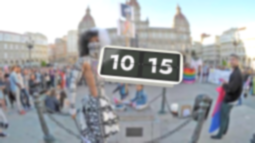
10:15
